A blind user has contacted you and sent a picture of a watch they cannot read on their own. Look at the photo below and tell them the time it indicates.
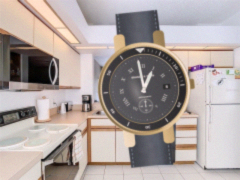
12:59
